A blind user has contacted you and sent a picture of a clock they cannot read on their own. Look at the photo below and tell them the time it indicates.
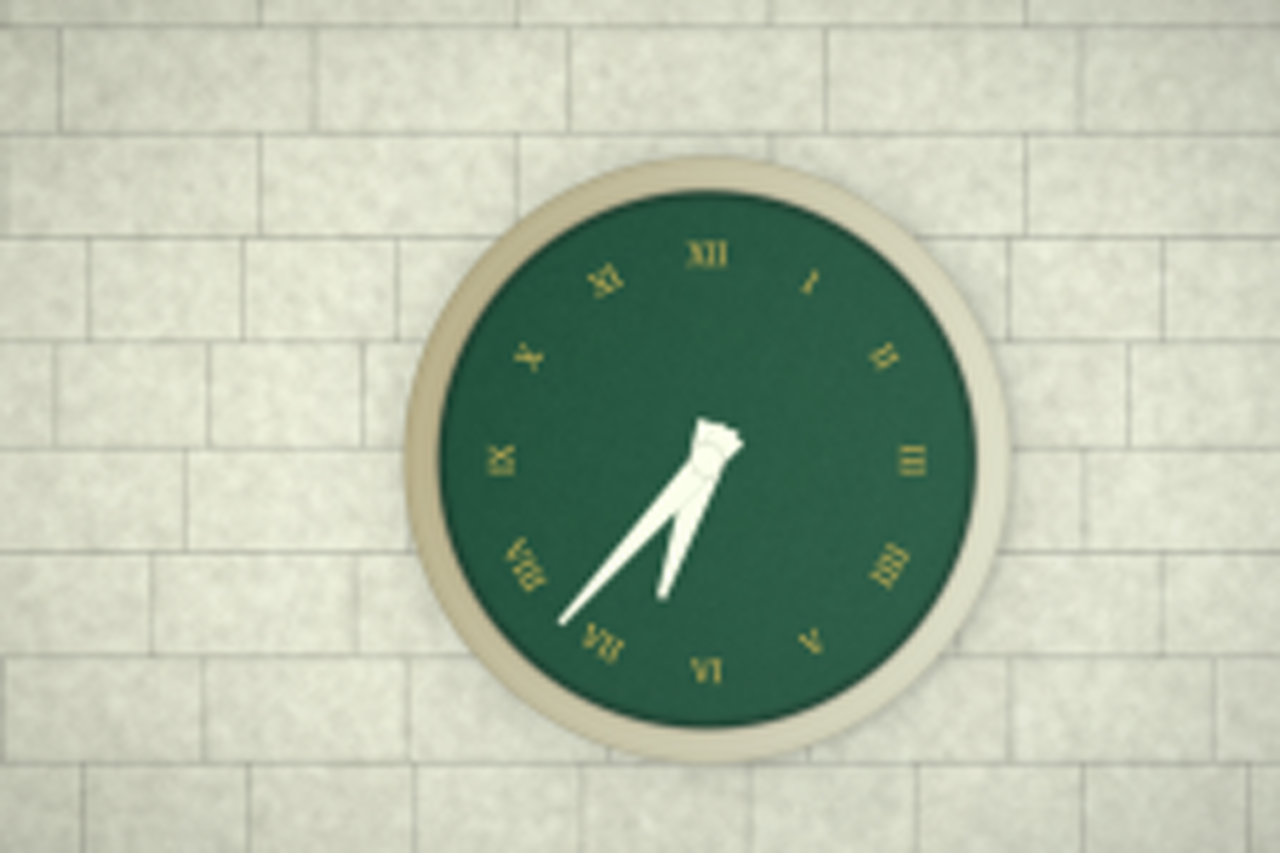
6:37
